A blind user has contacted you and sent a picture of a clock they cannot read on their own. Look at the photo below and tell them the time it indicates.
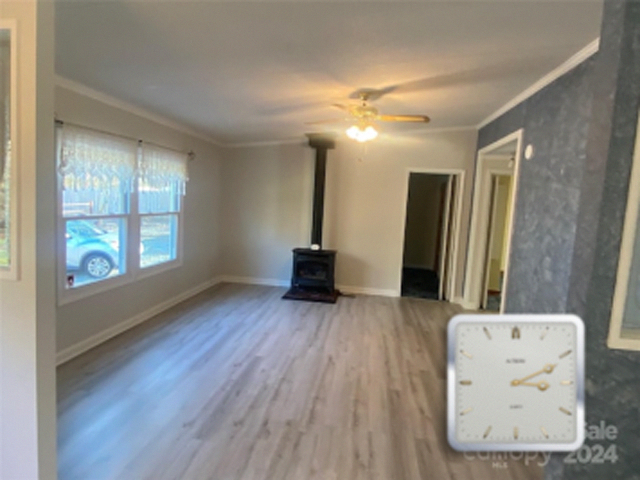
3:11
